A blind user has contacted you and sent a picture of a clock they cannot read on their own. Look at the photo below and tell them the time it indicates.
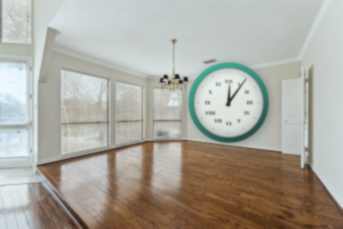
12:06
